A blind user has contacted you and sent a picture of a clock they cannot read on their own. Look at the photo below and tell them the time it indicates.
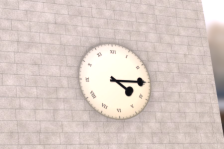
4:15
